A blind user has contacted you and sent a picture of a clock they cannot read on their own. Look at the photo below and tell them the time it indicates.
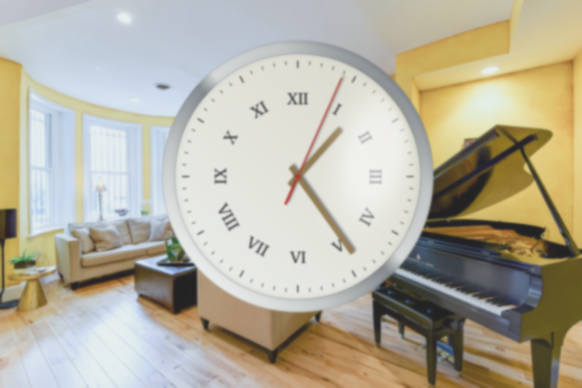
1:24:04
